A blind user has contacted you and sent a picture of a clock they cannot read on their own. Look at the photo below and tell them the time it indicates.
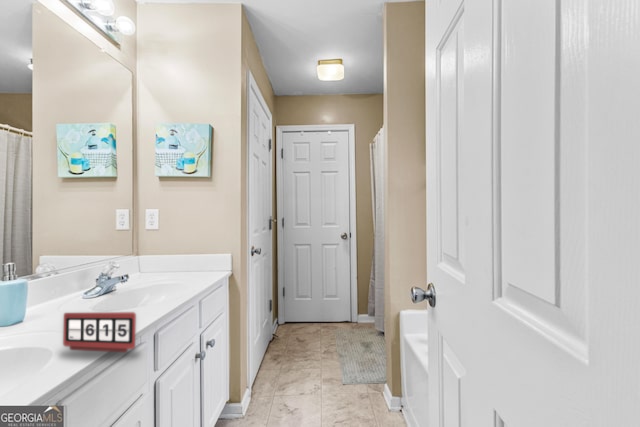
6:15
